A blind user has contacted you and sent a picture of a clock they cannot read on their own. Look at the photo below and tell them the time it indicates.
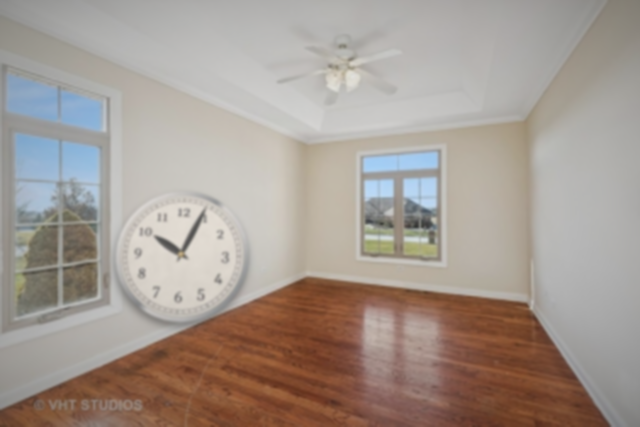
10:04
